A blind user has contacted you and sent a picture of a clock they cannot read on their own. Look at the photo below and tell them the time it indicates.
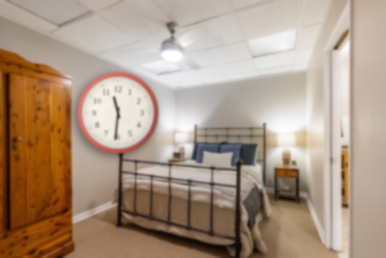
11:31
